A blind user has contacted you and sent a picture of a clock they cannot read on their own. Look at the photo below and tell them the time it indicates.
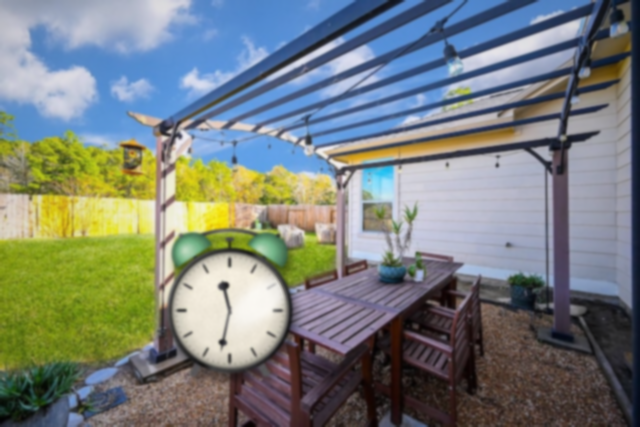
11:32
